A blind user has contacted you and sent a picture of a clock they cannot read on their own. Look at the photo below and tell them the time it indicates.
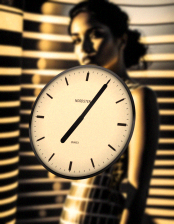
7:05
